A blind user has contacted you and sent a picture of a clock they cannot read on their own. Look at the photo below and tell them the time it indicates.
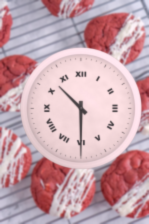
10:30
